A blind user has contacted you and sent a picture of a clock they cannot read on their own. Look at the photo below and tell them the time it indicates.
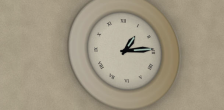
1:14
